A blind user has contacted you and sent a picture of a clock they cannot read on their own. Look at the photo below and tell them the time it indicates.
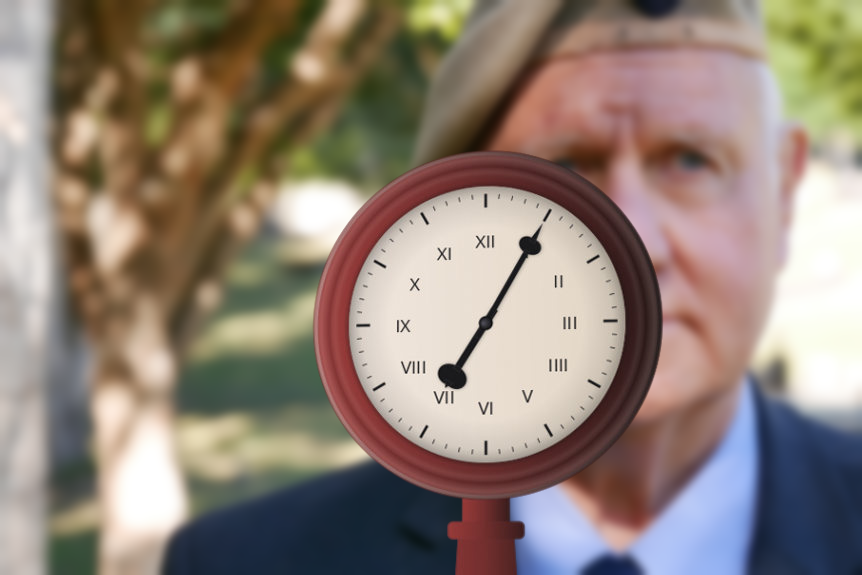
7:05
